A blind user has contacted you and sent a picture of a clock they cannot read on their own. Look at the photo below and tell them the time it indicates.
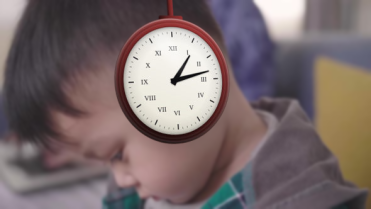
1:13
